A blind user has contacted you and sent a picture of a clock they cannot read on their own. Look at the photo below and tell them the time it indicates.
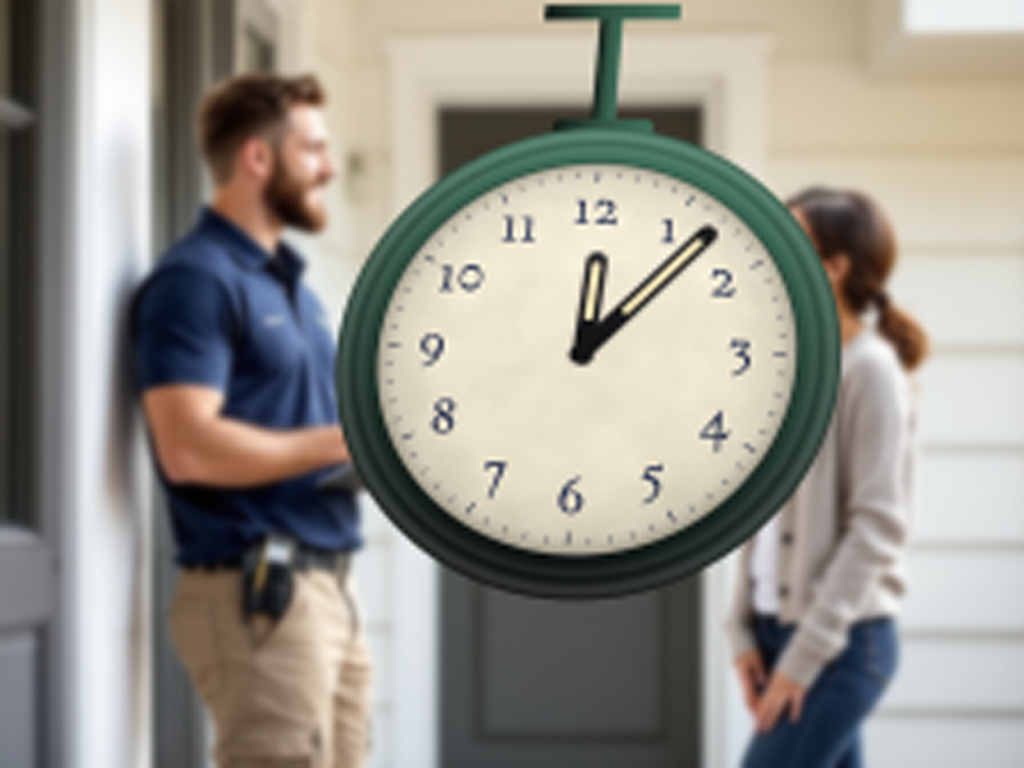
12:07
